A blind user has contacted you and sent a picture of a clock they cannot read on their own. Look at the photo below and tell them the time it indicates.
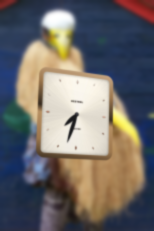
7:33
